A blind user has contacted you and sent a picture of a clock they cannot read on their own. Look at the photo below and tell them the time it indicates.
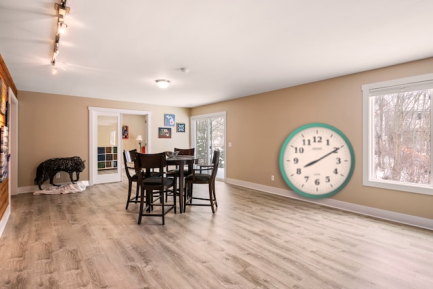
8:10
